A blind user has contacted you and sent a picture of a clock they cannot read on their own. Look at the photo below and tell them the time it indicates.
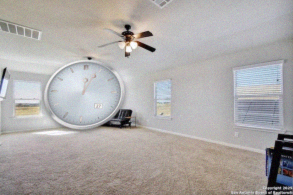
12:04
